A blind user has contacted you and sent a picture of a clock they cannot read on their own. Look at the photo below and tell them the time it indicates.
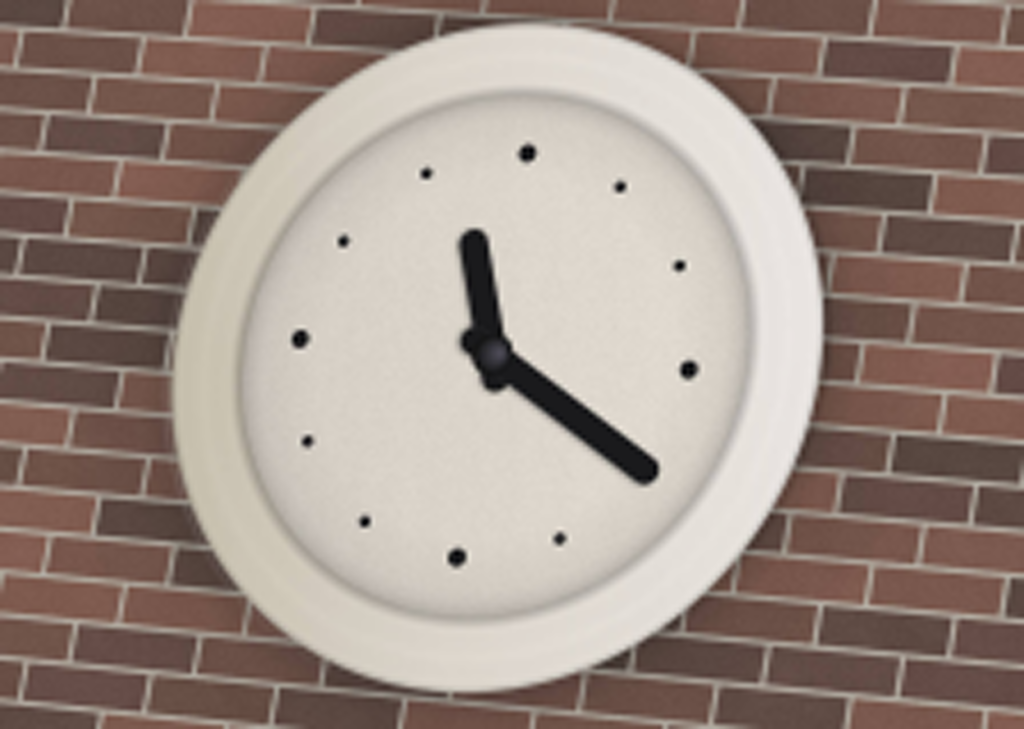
11:20
